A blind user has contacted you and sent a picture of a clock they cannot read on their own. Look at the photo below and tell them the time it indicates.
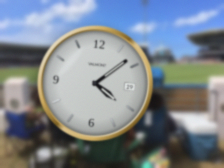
4:08
